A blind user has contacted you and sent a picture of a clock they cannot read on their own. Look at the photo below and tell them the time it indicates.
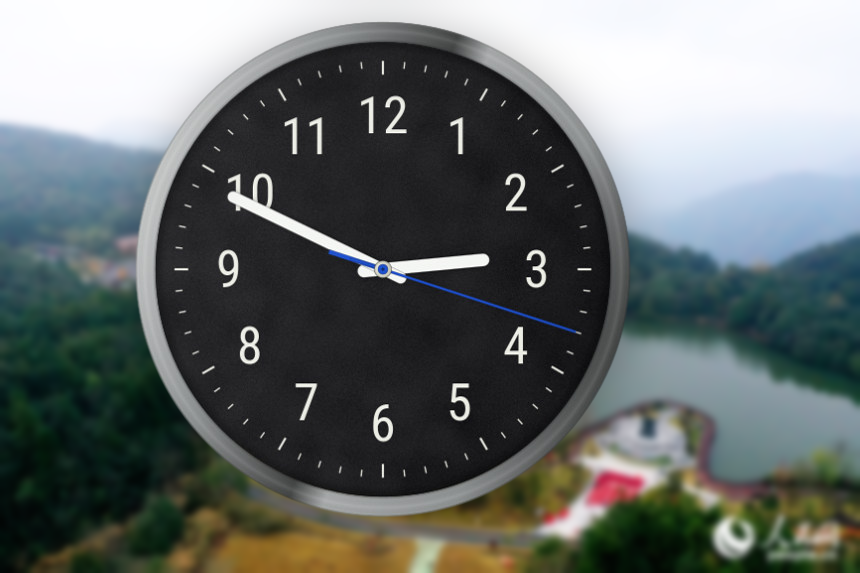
2:49:18
